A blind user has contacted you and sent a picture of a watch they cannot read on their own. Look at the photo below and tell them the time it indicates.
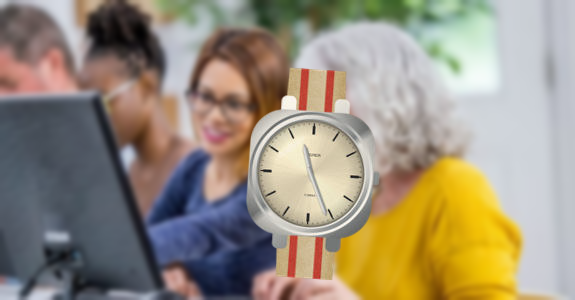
11:26
